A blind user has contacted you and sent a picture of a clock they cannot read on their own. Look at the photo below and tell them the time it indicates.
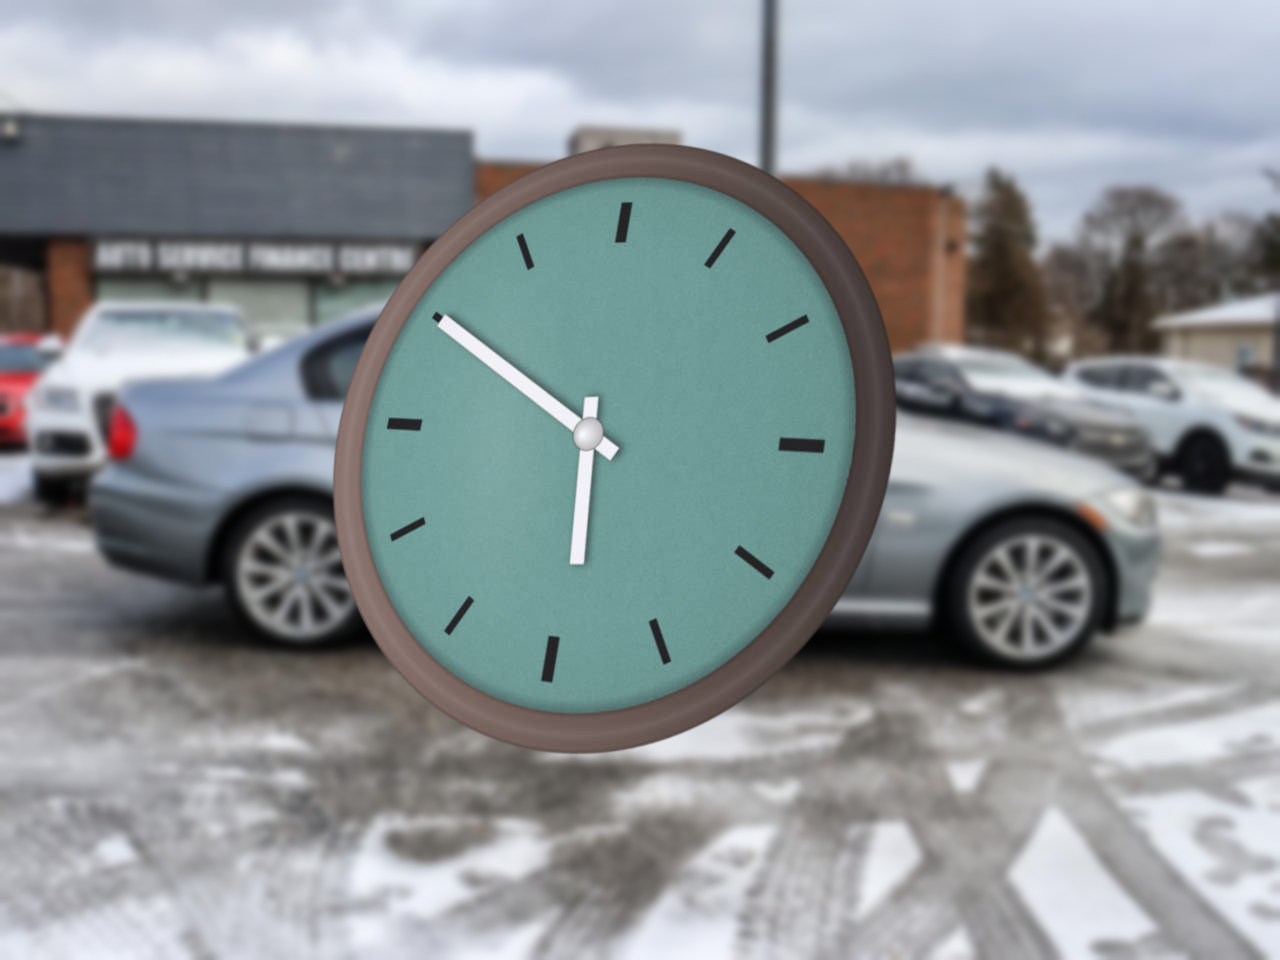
5:50
